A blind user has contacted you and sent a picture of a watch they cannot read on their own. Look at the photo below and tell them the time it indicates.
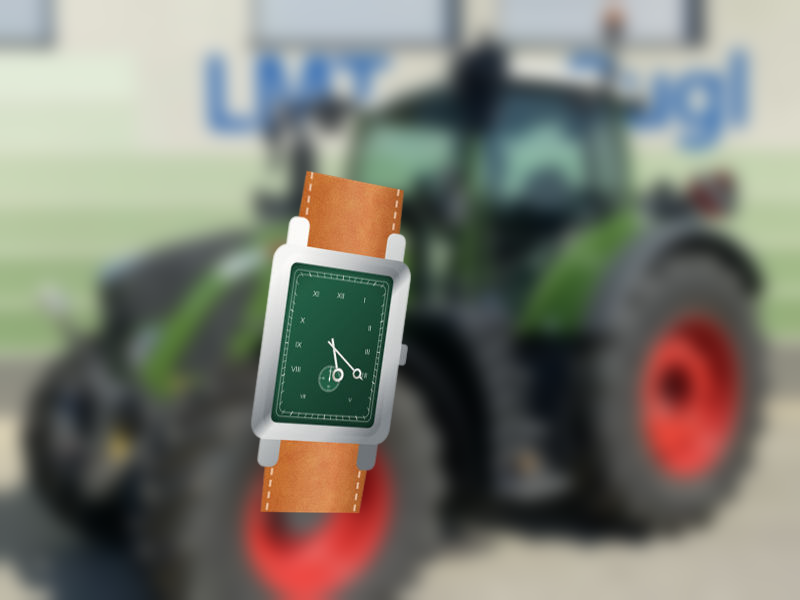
5:21
